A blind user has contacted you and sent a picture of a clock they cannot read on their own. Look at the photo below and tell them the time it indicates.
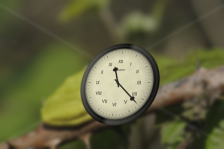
11:22
